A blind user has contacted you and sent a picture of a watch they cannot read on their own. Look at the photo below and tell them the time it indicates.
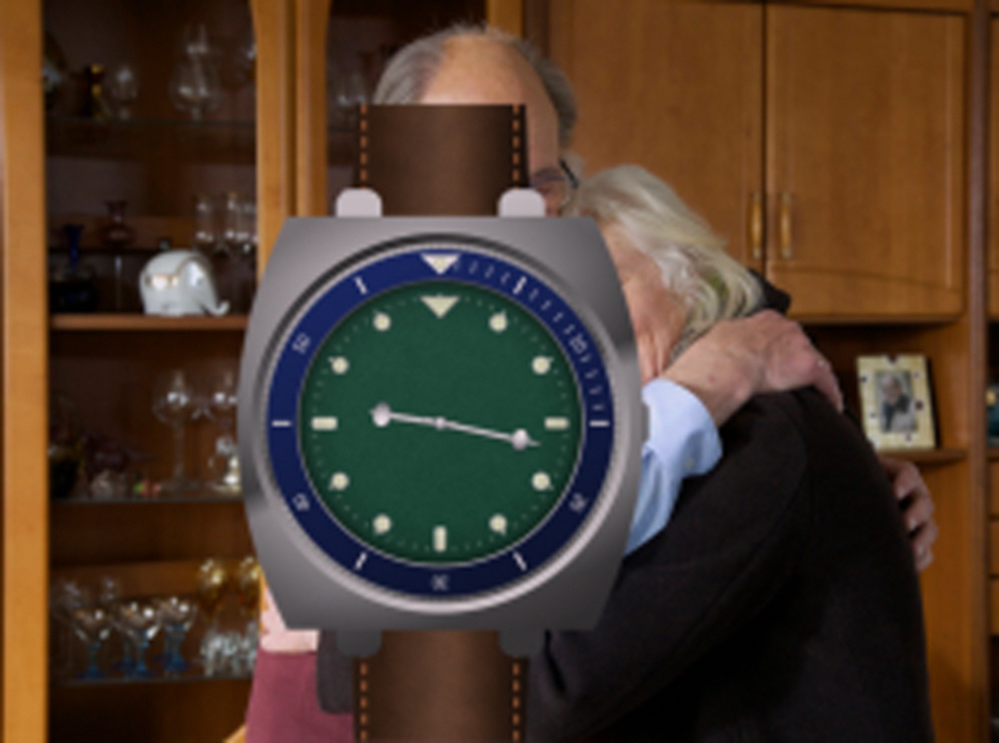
9:17
